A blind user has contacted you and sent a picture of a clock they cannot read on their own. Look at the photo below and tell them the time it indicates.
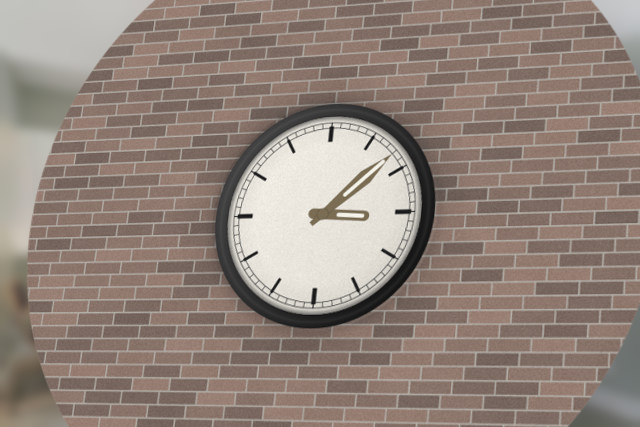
3:08
